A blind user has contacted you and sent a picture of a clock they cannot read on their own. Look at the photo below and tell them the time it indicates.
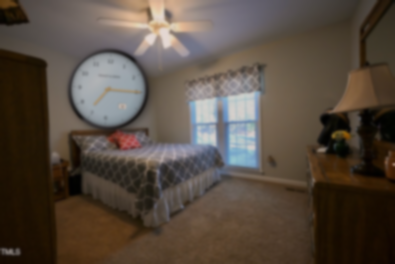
7:15
